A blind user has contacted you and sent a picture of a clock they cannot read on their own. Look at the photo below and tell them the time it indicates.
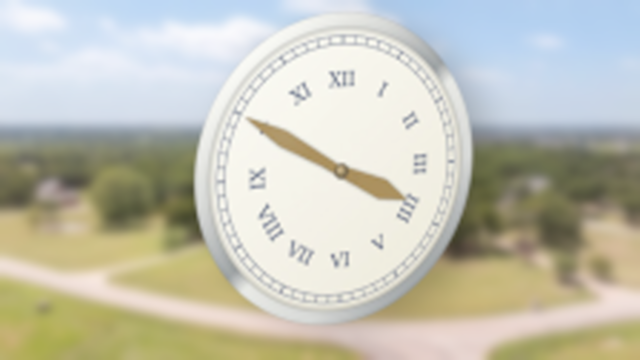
3:50
